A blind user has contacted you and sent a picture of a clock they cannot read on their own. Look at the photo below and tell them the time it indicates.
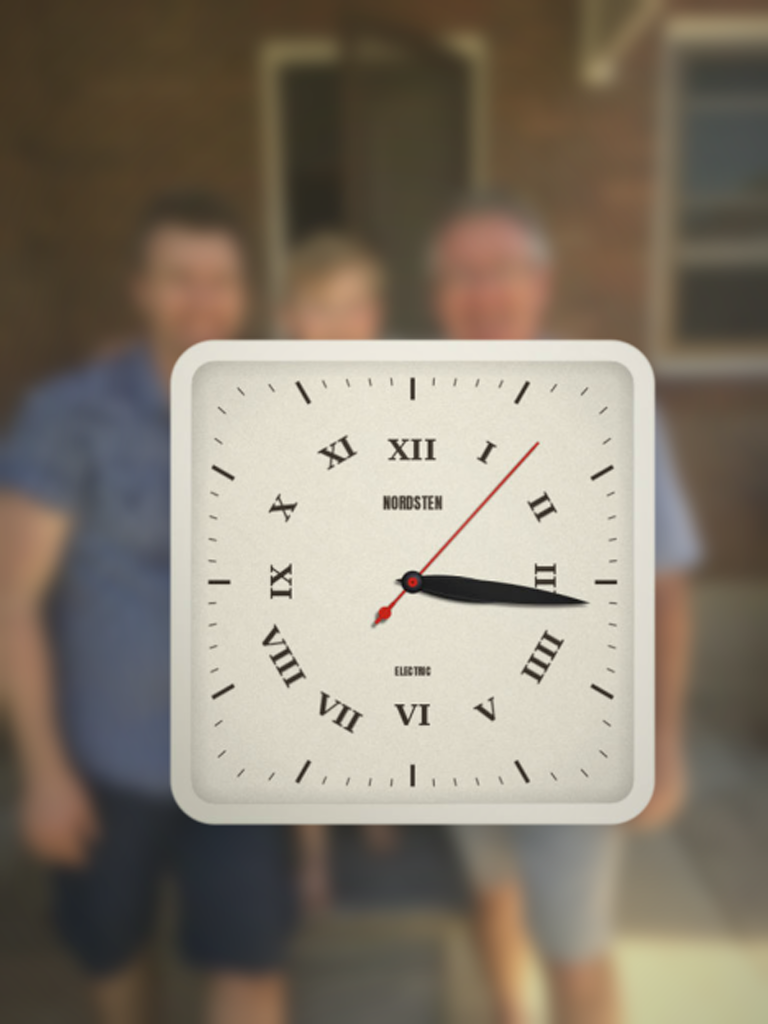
3:16:07
